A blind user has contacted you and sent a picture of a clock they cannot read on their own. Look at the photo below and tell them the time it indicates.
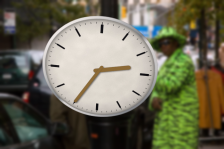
2:35
